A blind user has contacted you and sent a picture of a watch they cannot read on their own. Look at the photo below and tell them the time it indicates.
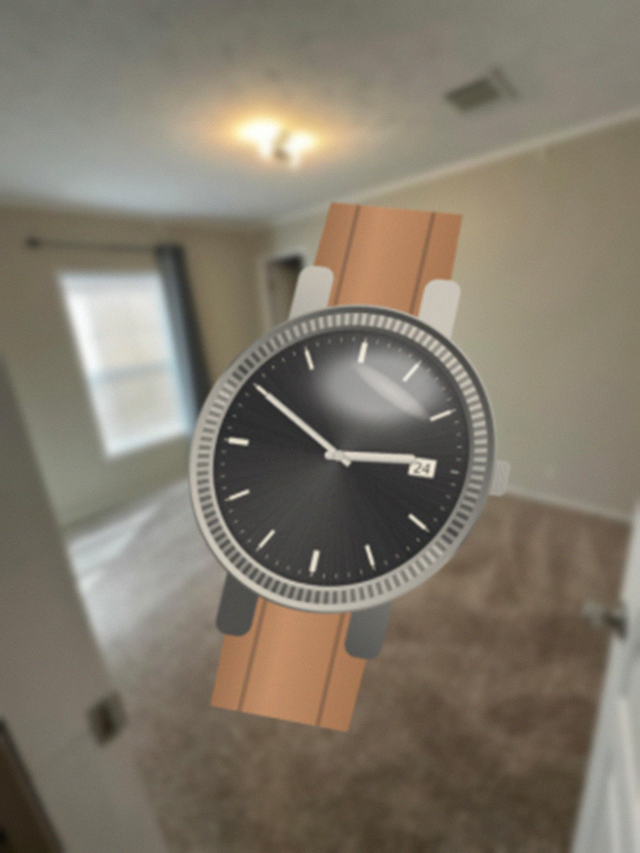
2:50
